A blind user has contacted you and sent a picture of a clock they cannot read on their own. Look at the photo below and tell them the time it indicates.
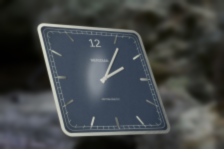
2:06
